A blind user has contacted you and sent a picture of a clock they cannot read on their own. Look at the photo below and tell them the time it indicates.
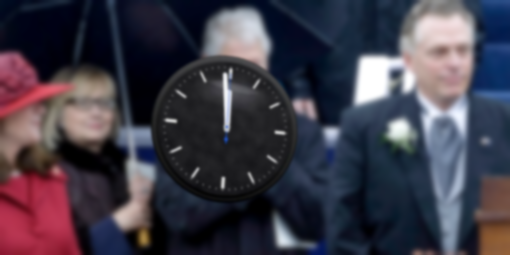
11:59:00
